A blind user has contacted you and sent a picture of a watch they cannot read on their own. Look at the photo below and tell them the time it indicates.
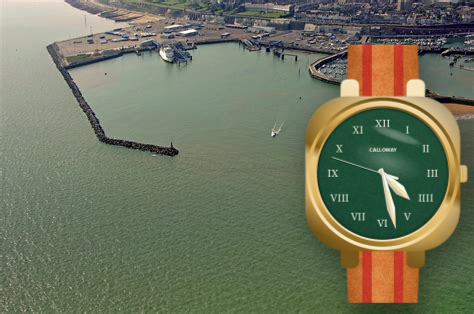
4:27:48
